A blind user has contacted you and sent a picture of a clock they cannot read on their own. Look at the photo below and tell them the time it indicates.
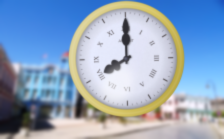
8:00
